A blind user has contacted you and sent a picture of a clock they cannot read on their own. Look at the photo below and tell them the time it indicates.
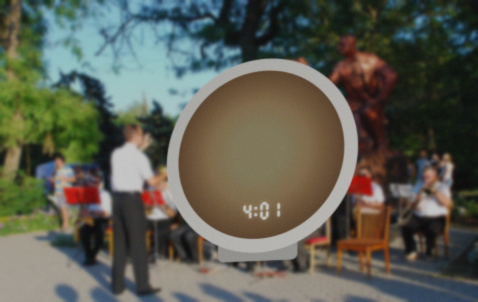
4:01
